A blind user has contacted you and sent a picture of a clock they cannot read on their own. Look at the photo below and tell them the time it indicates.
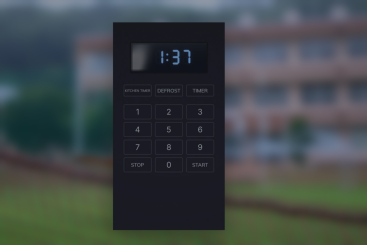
1:37
